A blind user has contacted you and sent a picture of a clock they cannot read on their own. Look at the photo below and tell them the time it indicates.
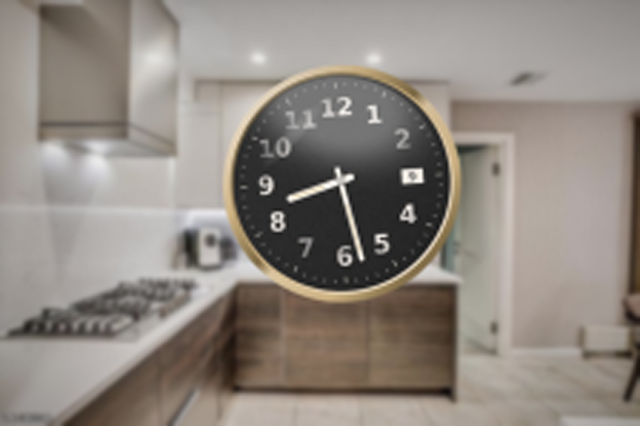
8:28
